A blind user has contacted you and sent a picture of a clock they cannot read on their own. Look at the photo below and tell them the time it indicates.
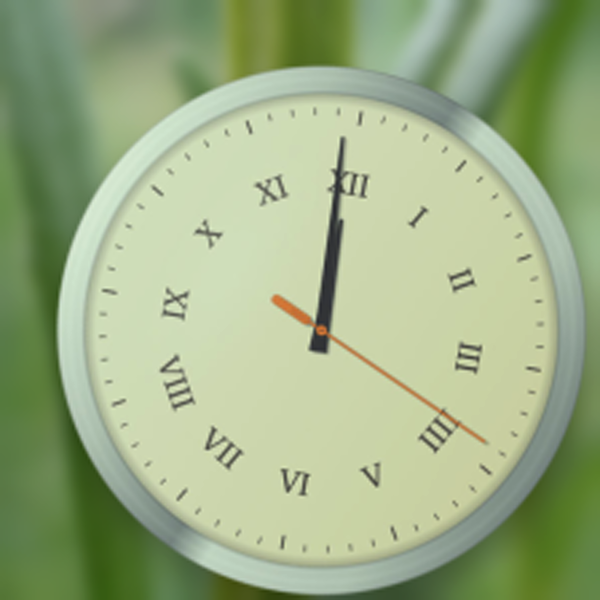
11:59:19
